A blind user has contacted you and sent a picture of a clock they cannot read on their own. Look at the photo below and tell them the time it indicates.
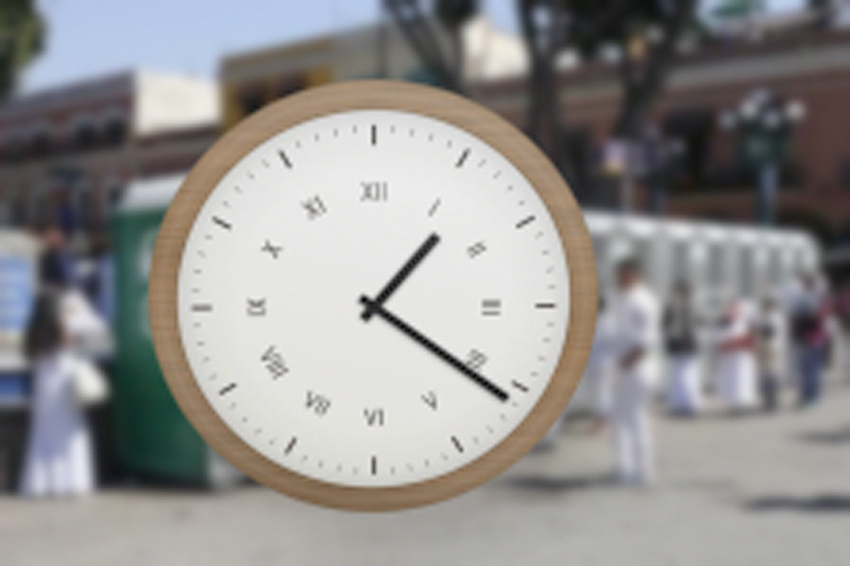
1:21
